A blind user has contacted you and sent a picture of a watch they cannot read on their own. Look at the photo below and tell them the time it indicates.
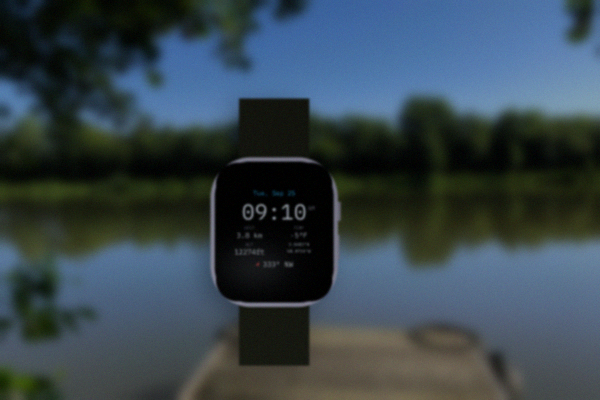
9:10
